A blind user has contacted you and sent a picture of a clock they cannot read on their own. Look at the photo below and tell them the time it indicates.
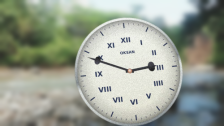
2:49
